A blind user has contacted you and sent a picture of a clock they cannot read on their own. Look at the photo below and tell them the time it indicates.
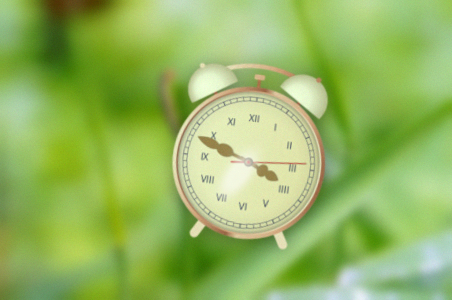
3:48:14
